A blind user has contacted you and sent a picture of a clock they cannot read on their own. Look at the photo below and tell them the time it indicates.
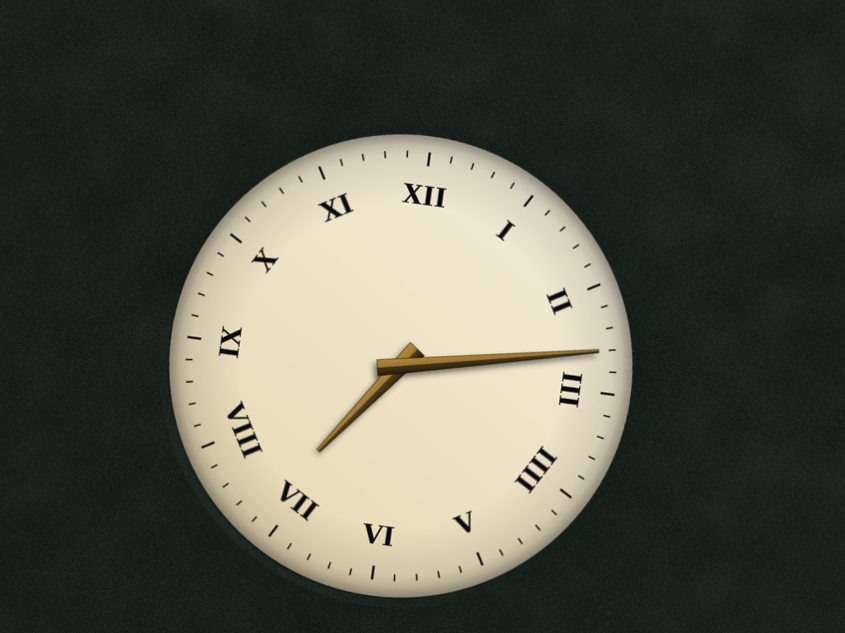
7:13
